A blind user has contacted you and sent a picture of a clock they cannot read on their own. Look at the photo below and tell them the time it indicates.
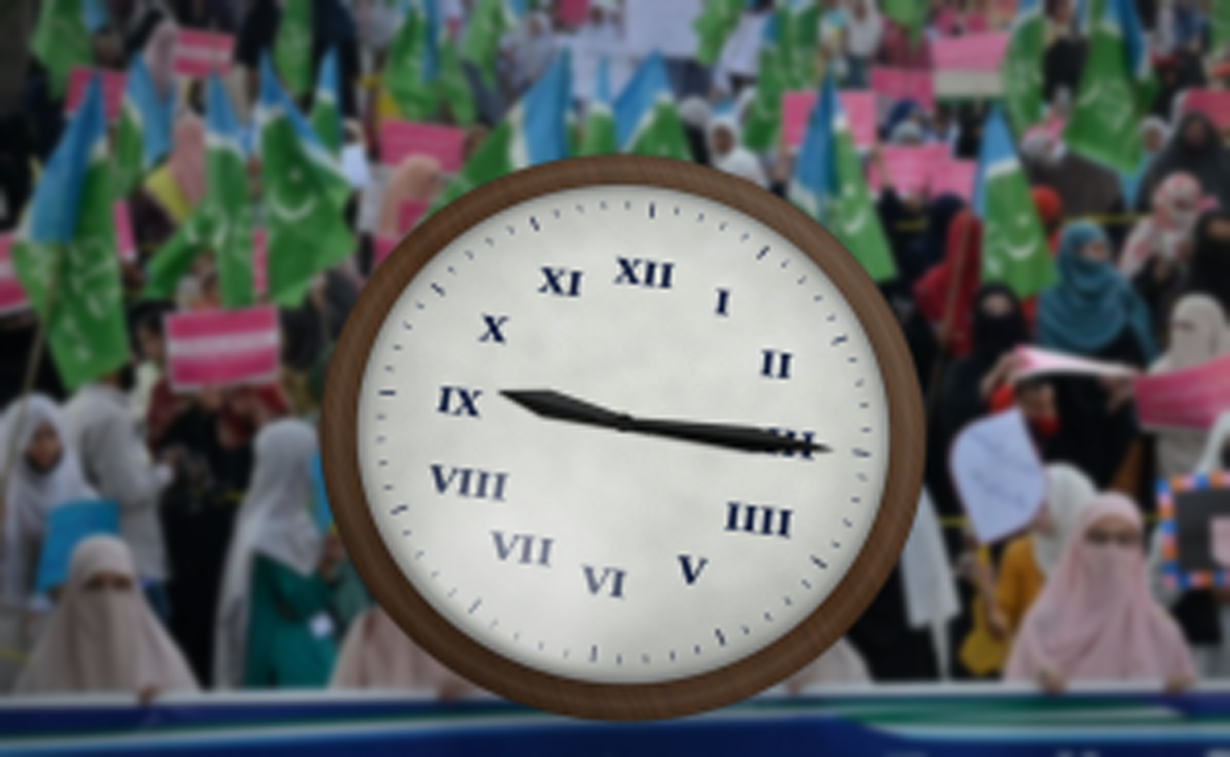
9:15
